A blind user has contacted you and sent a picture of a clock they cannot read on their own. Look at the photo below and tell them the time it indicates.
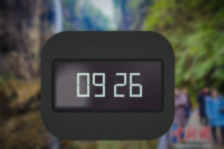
9:26
